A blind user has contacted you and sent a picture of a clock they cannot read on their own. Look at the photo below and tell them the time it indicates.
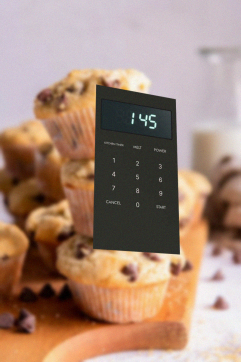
1:45
